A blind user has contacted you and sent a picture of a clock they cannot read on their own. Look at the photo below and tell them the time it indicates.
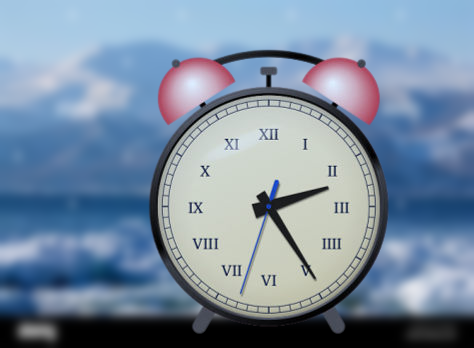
2:24:33
